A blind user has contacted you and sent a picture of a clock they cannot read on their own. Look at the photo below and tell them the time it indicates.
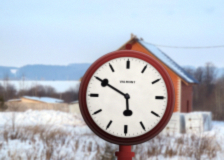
5:50
